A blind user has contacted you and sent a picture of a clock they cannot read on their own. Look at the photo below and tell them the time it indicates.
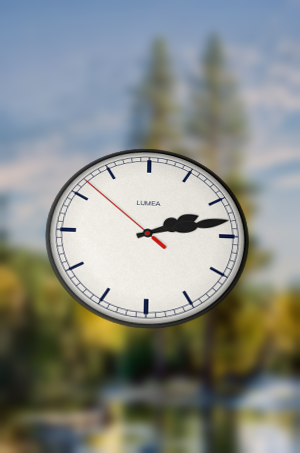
2:12:52
